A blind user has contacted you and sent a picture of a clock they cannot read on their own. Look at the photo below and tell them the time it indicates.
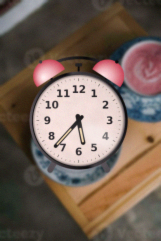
5:37
